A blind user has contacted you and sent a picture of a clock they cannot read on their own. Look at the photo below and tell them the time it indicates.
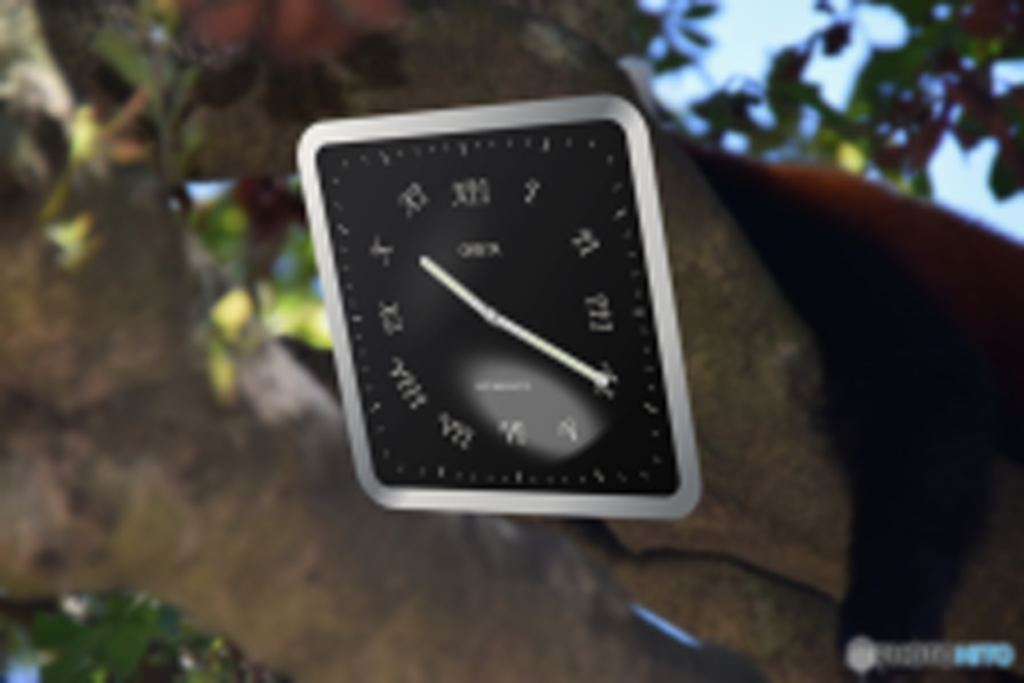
10:20
